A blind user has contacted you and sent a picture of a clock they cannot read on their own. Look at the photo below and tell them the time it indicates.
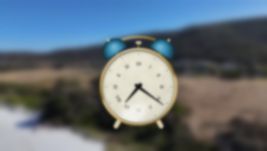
7:21
